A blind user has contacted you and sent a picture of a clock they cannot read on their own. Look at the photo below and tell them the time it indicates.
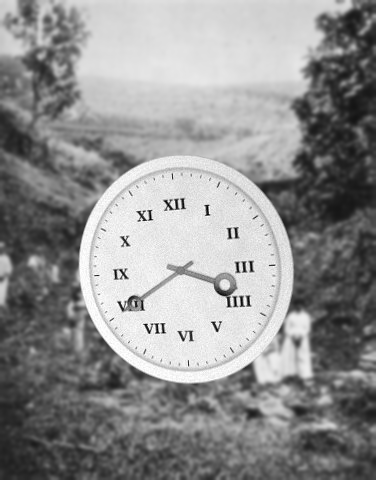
3:40
